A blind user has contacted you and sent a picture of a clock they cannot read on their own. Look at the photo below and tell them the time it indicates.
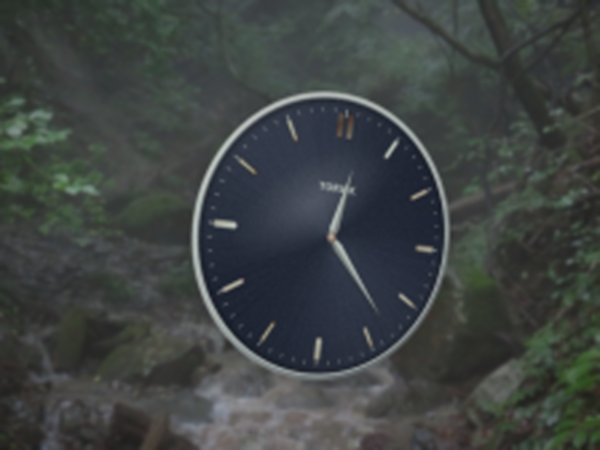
12:23
